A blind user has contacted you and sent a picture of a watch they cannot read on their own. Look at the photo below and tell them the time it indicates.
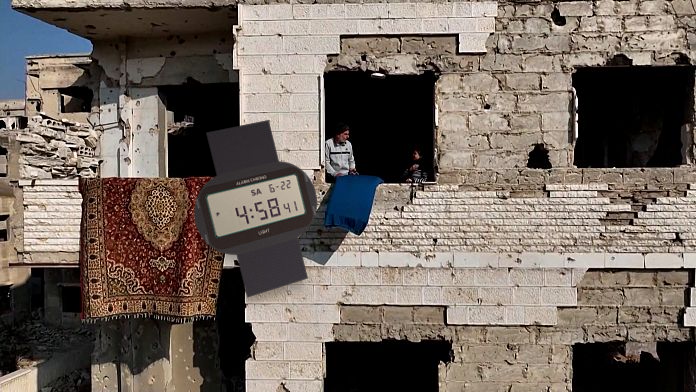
4:58:41
